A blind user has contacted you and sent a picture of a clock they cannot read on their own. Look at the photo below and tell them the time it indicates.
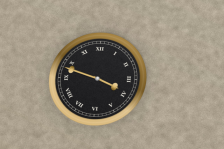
3:48
